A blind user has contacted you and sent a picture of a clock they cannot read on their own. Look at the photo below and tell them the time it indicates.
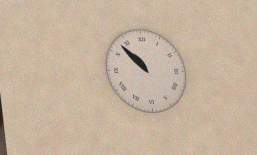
10:53
